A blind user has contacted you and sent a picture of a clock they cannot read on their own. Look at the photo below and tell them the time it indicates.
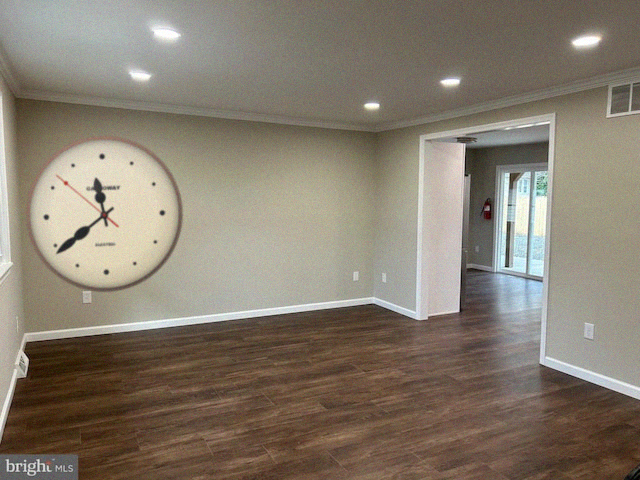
11:38:52
